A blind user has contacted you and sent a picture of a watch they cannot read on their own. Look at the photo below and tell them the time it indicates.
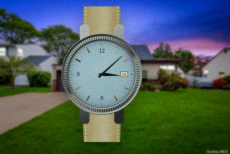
3:08
